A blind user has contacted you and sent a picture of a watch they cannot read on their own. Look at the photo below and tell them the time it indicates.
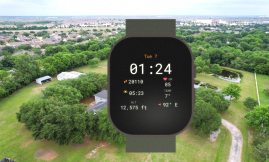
1:24
